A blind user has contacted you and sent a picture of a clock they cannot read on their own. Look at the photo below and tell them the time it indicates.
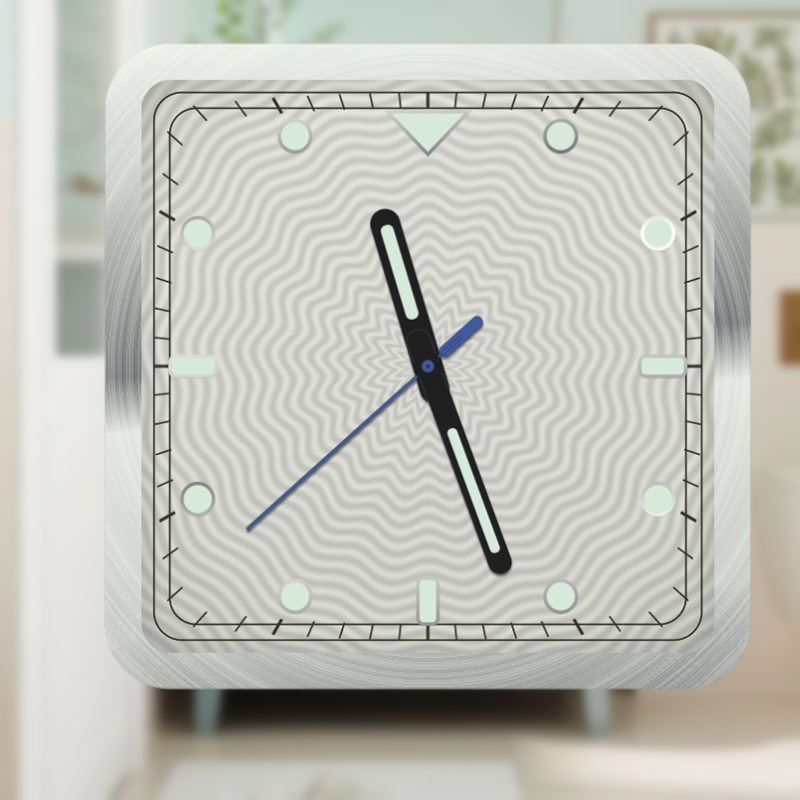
11:26:38
